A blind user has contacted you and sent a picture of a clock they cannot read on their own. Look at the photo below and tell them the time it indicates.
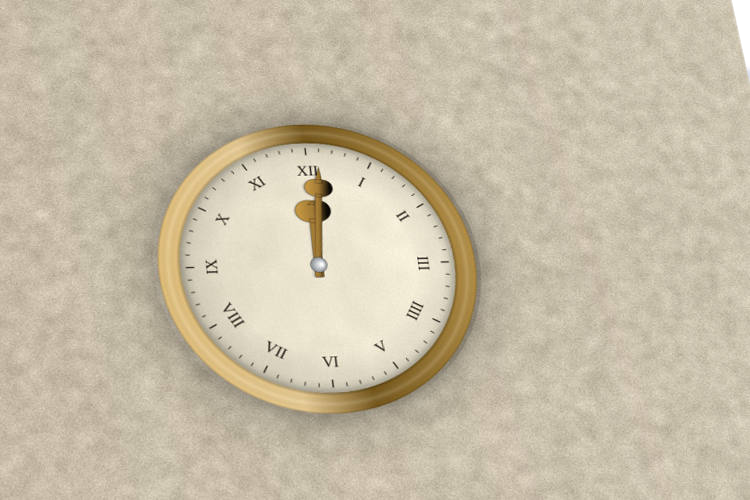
12:01
